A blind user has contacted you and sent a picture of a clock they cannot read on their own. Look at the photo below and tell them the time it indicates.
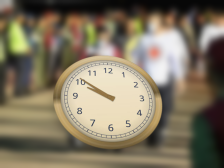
9:51
